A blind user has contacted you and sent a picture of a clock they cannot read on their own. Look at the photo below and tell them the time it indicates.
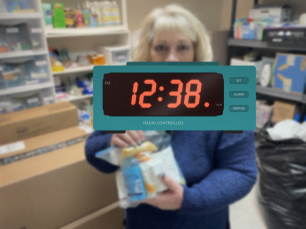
12:38
